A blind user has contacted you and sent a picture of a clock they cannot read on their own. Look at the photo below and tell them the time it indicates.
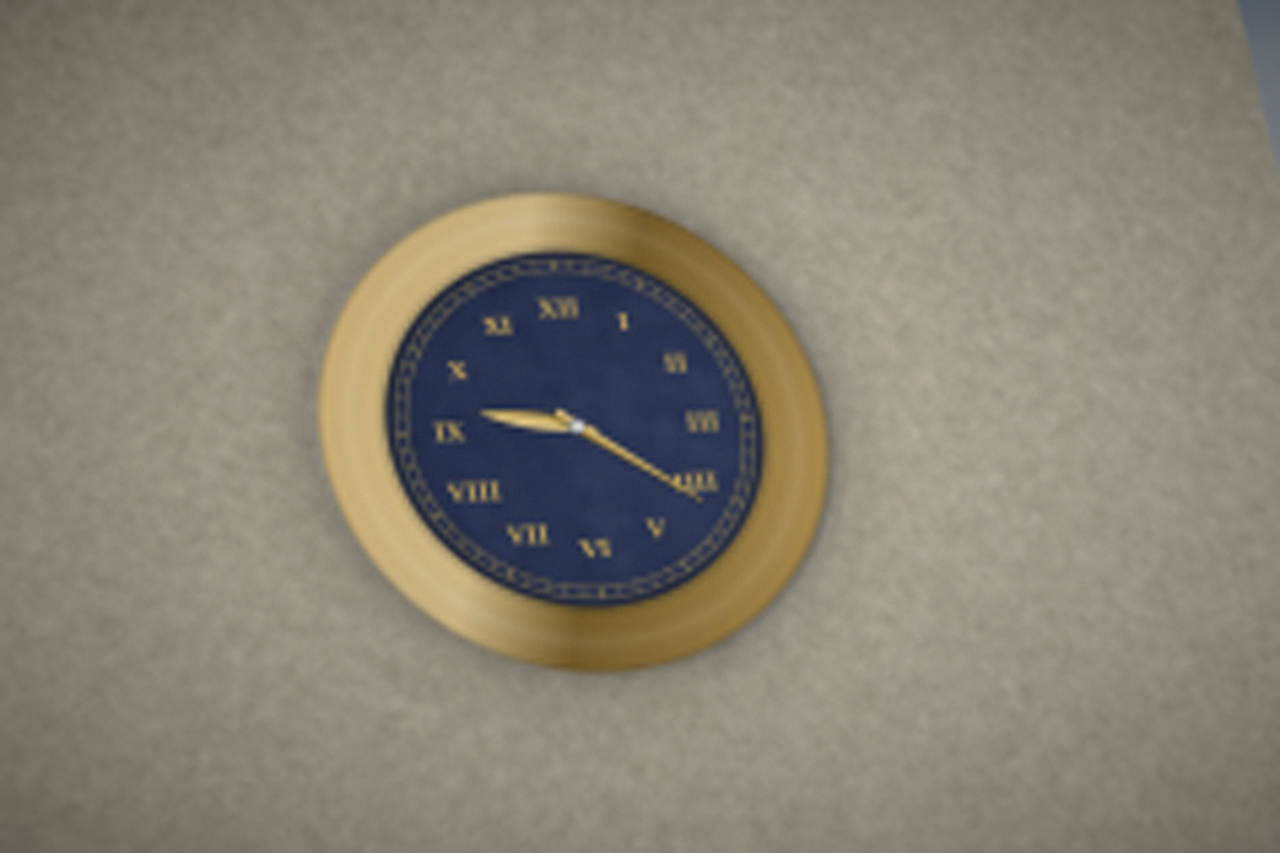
9:21
